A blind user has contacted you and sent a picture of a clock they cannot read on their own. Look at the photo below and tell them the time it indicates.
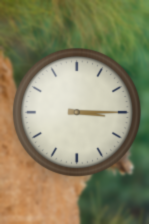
3:15
